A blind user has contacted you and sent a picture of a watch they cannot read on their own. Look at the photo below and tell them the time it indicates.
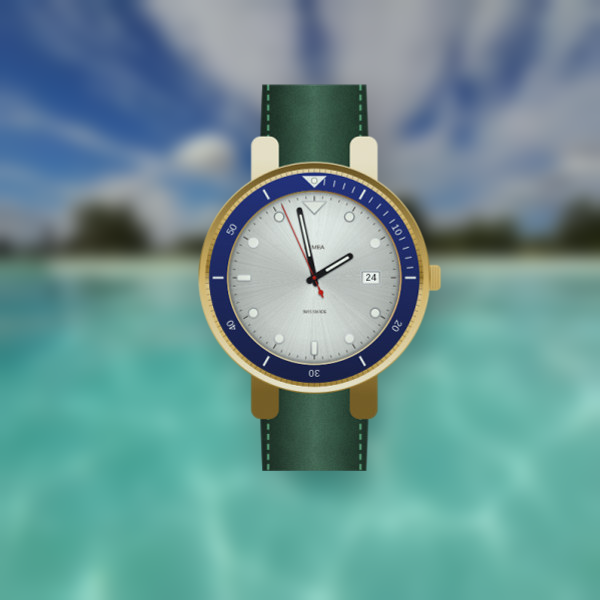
1:57:56
